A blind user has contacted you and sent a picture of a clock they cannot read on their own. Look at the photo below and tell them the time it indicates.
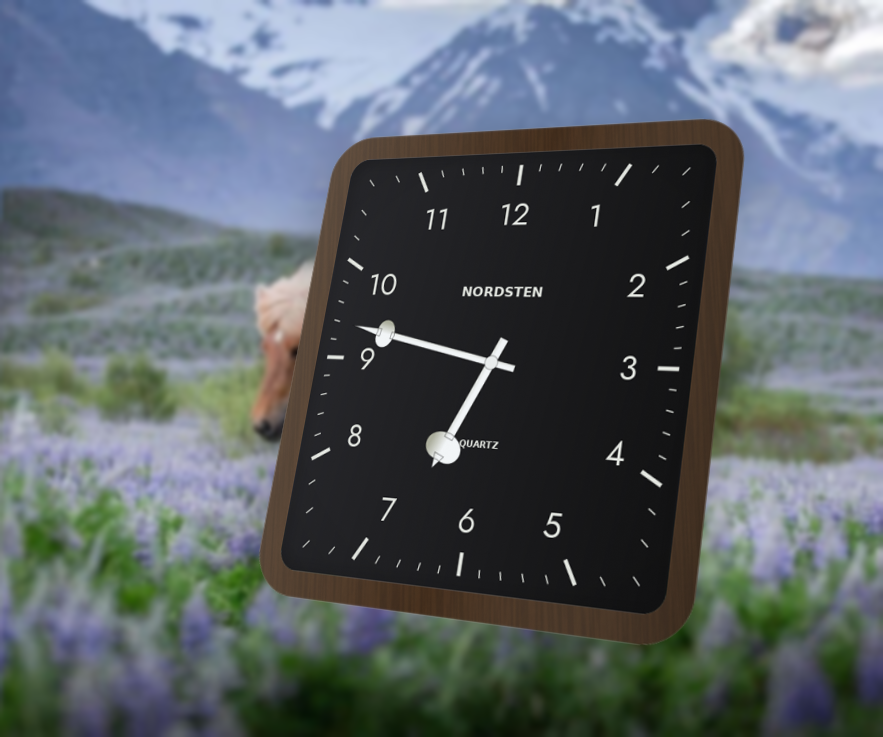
6:47
